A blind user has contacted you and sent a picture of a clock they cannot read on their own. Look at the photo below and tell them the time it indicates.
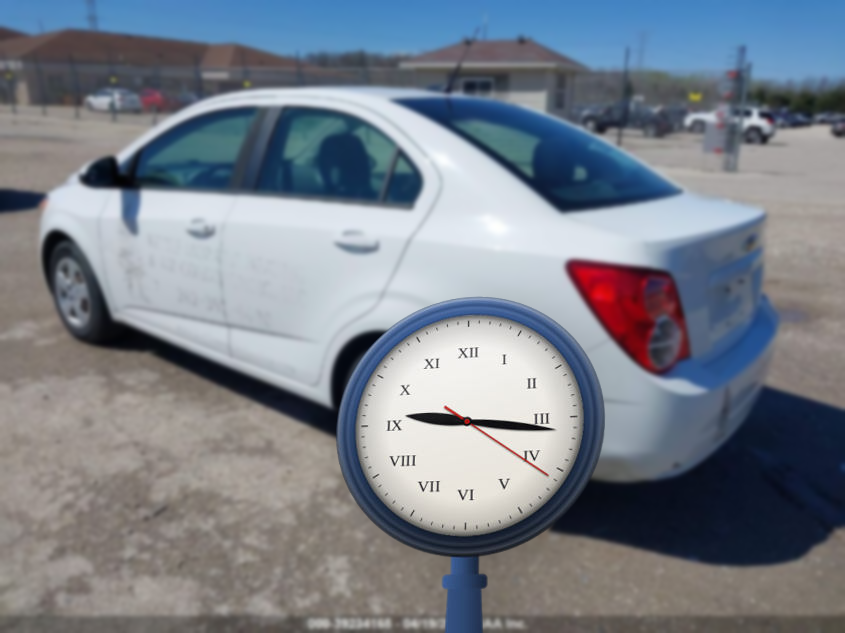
9:16:21
